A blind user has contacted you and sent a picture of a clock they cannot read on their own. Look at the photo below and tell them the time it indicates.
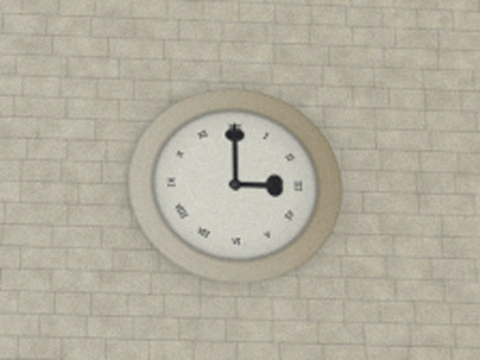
3:00
